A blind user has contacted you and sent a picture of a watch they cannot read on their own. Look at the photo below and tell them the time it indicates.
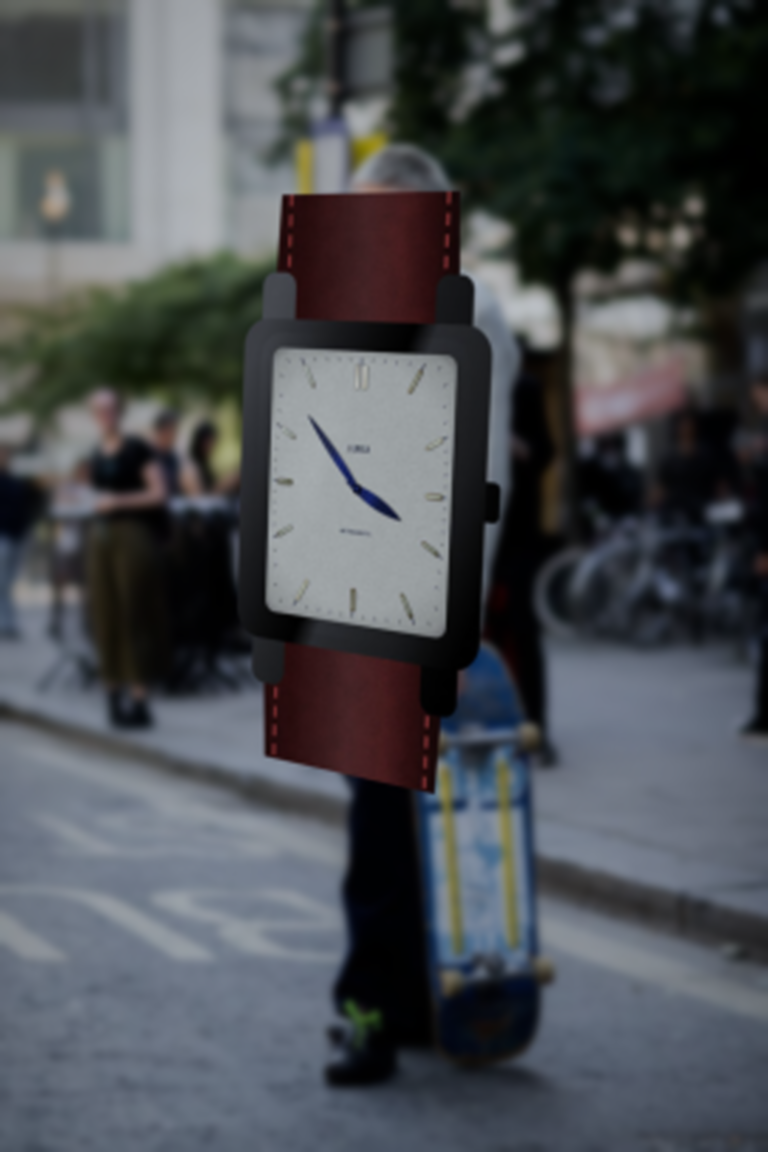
3:53
